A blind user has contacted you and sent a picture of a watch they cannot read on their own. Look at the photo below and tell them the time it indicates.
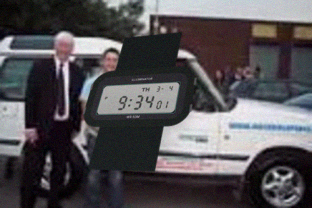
9:34:01
